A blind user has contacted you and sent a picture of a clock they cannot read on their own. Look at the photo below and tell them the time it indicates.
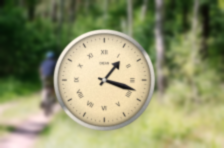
1:18
